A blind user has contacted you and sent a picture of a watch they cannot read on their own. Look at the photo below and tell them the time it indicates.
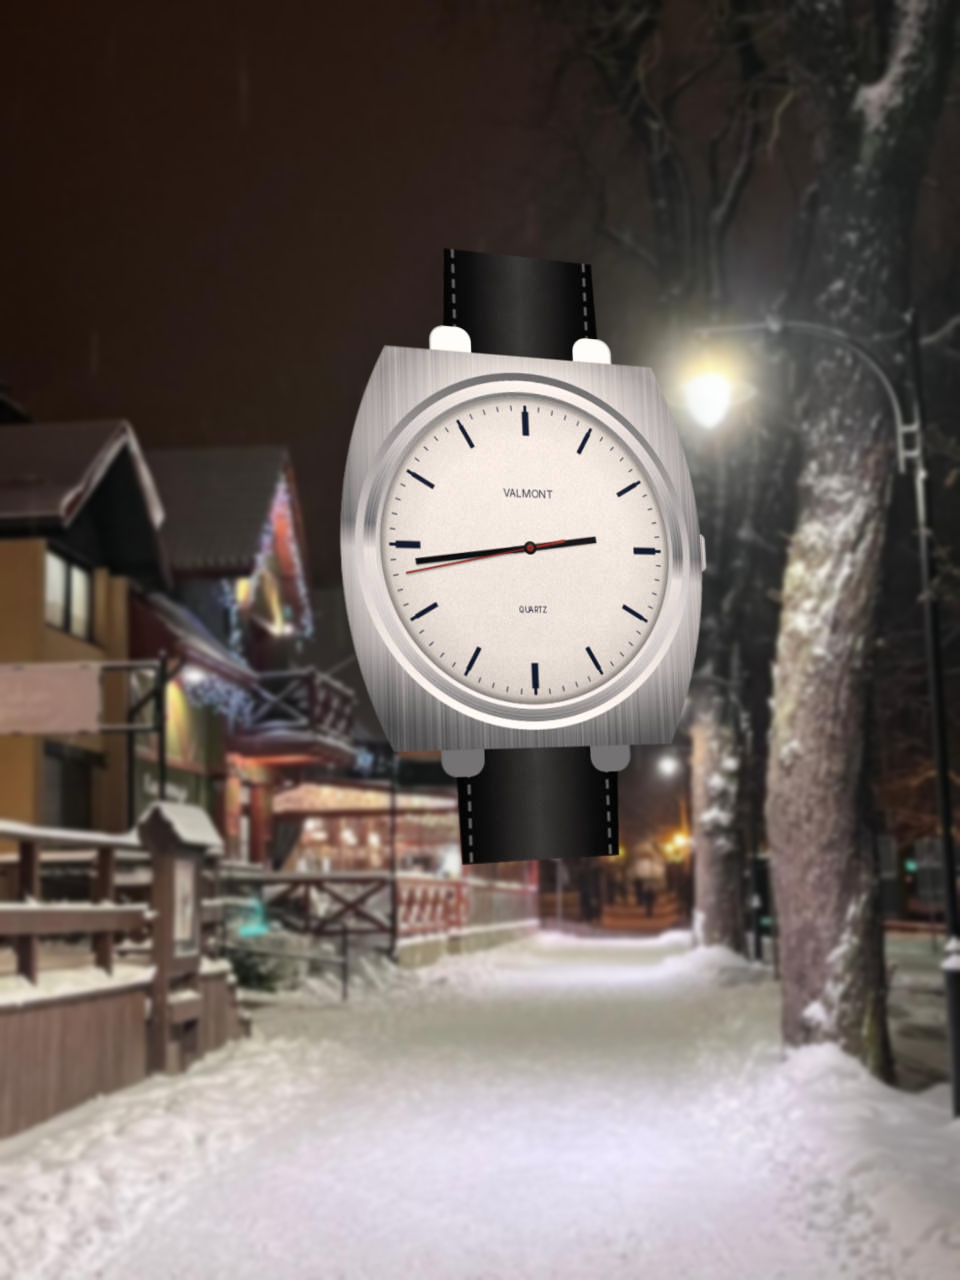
2:43:43
